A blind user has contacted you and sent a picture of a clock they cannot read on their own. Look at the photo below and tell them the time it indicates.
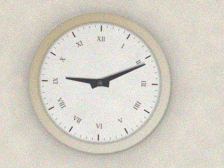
9:11
